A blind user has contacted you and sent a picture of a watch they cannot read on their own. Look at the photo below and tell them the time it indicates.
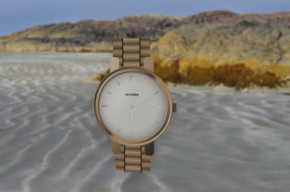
6:10
